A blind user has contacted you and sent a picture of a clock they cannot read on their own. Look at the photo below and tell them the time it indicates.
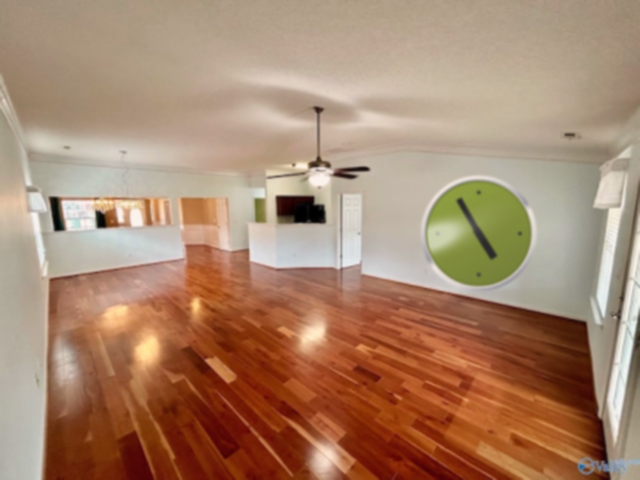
4:55
